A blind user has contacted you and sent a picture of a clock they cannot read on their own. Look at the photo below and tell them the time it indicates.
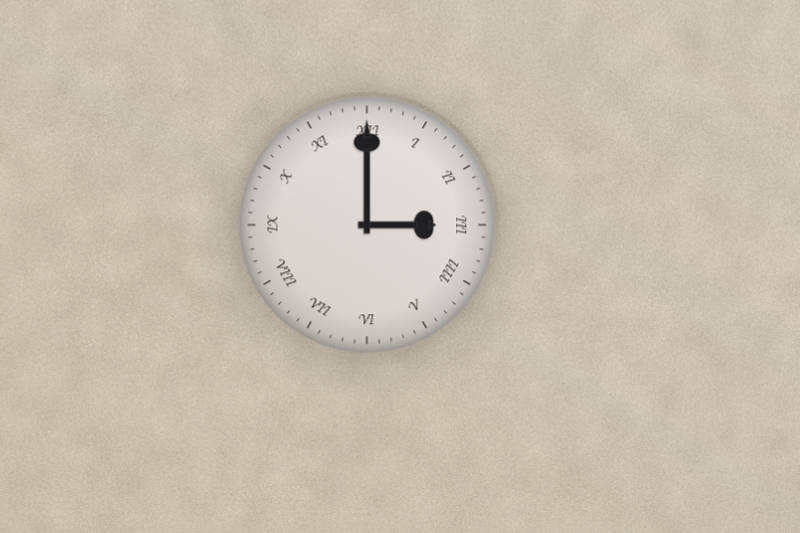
3:00
